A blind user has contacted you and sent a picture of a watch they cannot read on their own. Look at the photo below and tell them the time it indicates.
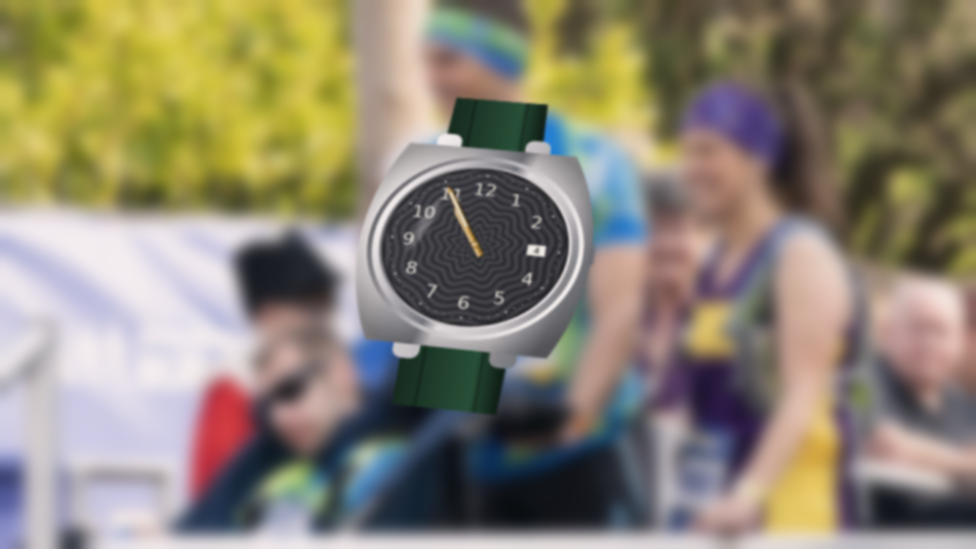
10:55
